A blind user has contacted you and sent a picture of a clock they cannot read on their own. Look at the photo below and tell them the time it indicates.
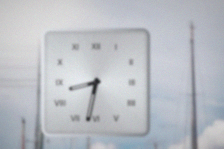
8:32
